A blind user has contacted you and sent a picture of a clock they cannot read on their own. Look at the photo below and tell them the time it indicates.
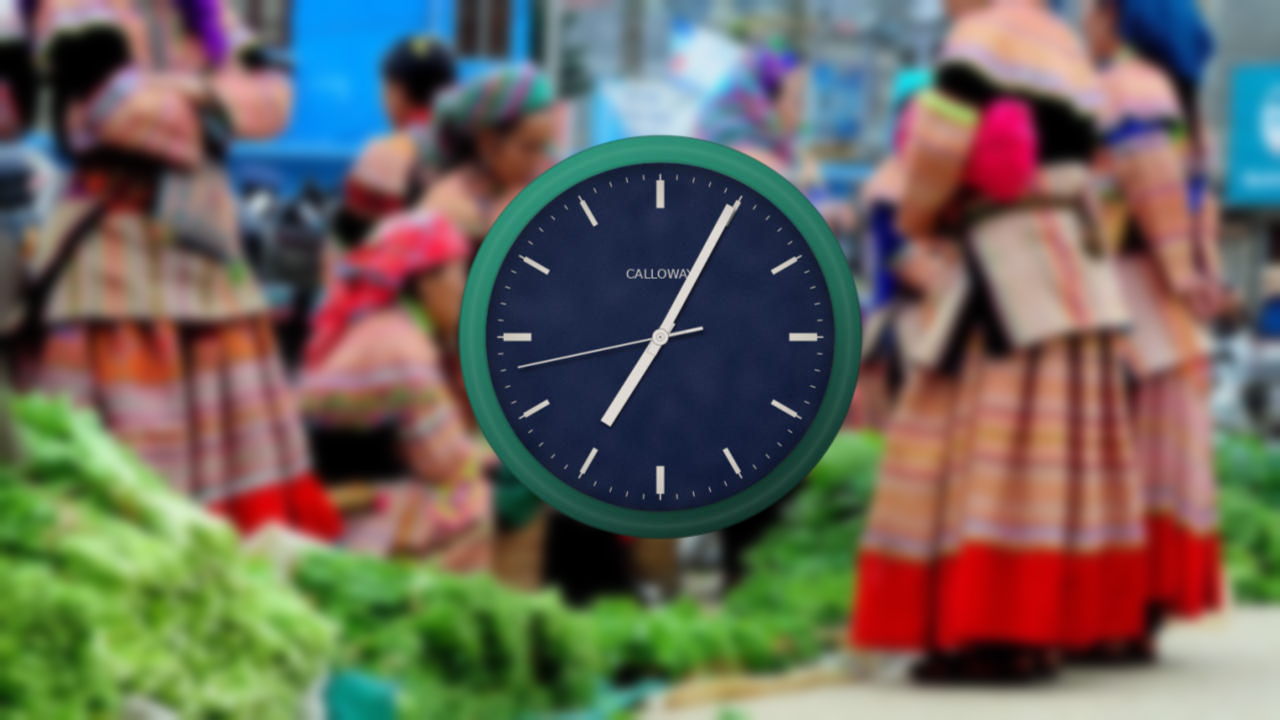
7:04:43
